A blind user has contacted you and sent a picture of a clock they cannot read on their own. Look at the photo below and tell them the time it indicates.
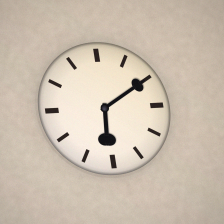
6:10
